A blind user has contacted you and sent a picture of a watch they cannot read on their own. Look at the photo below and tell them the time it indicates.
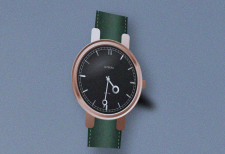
4:31
